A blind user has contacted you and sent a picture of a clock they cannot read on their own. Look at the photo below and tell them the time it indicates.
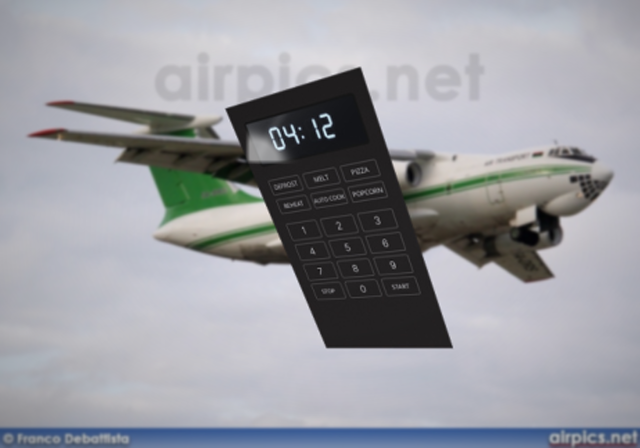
4:12
